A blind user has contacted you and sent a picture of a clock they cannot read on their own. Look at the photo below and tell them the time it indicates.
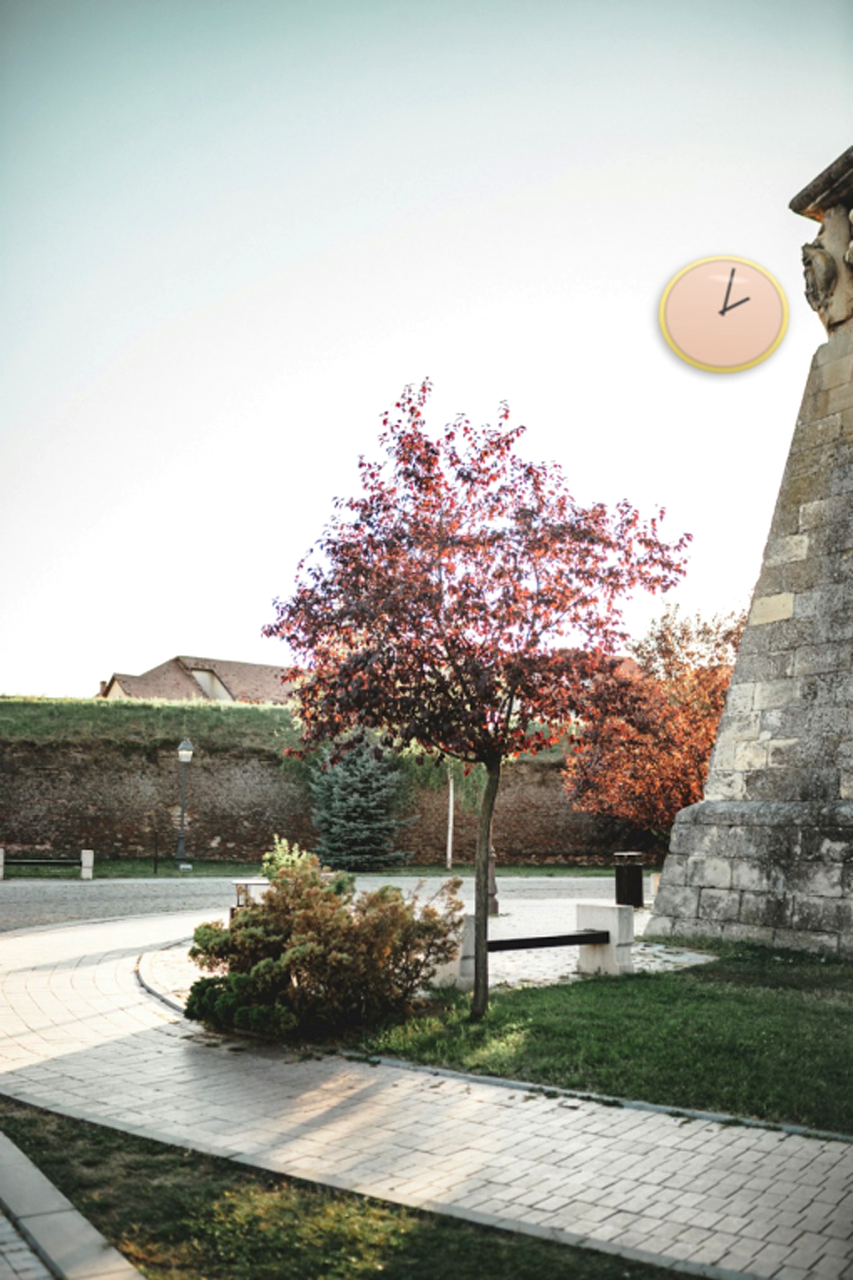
2:02
